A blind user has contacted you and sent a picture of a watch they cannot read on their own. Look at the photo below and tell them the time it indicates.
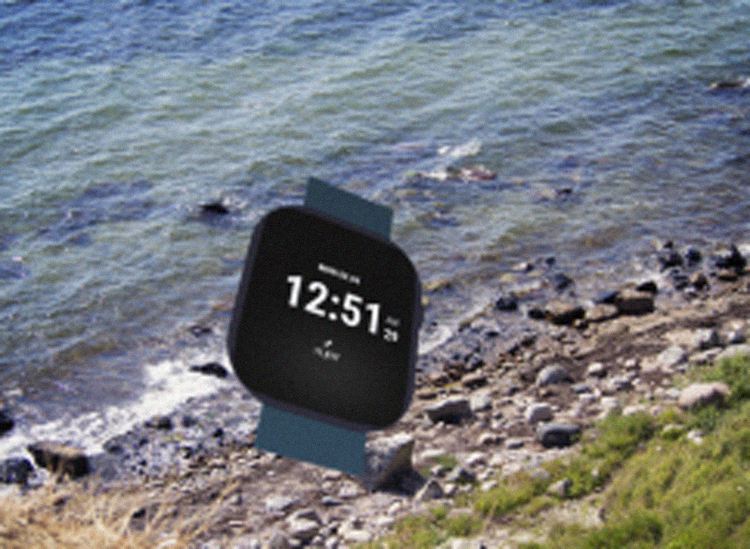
12:51
